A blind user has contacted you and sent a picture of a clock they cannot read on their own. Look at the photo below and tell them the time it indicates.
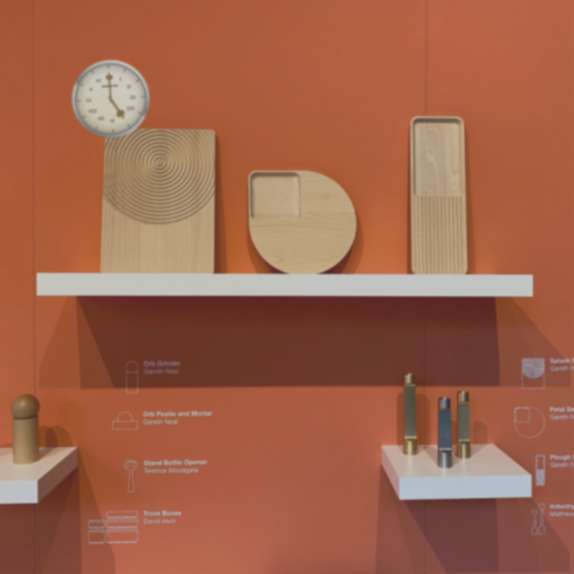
5:00
